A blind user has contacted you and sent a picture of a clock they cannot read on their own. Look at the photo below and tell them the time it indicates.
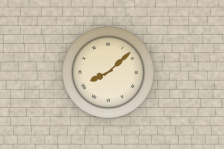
8:08
